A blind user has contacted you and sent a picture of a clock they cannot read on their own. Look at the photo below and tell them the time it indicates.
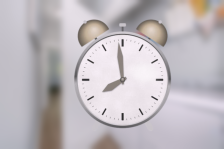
7:59
